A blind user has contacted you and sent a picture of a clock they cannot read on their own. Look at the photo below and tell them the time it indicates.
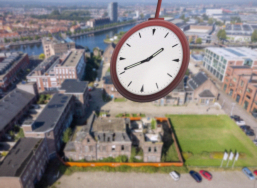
1:41
